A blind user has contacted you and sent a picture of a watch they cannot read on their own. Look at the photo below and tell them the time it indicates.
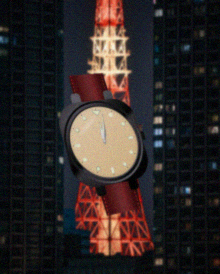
12:02
